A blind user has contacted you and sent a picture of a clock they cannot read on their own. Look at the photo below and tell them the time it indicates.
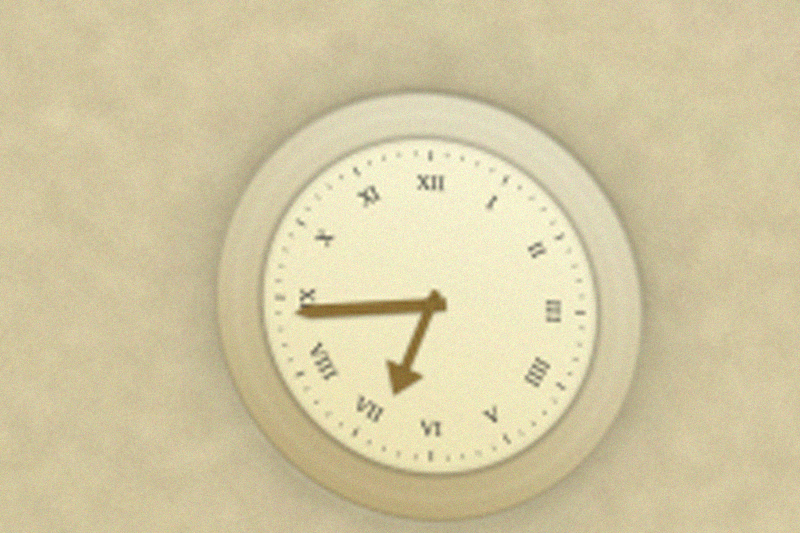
6:44
